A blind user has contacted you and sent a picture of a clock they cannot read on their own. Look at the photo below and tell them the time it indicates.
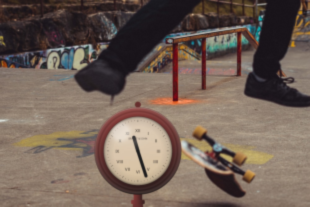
11:27
